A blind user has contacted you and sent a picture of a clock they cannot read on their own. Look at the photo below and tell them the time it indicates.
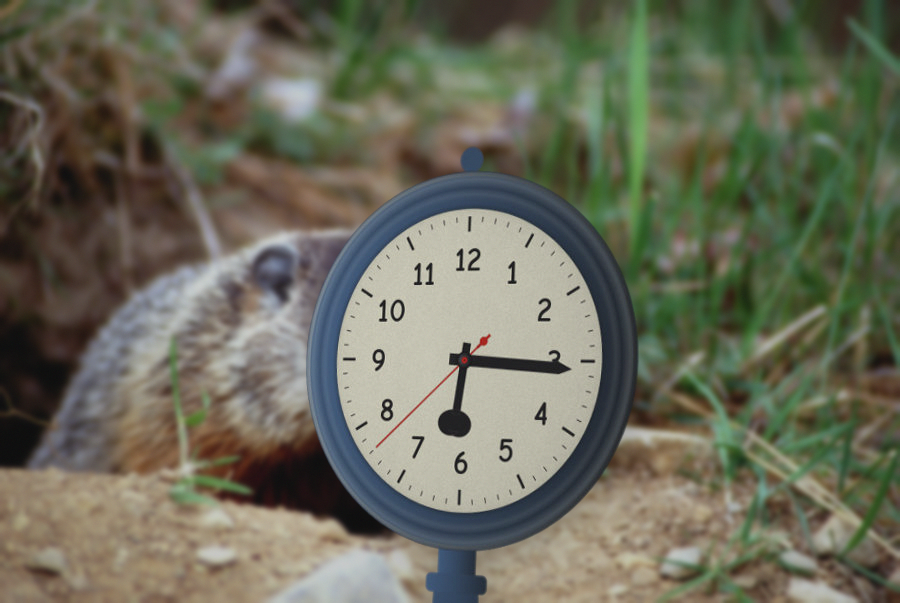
6:15:38
